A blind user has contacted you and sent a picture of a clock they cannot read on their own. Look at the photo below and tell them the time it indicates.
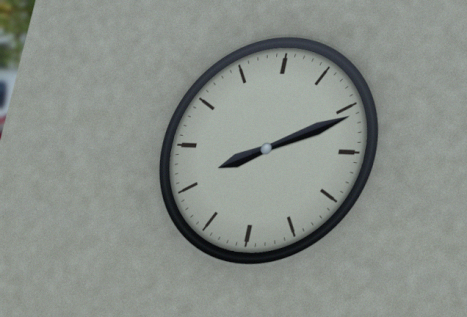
8:11
